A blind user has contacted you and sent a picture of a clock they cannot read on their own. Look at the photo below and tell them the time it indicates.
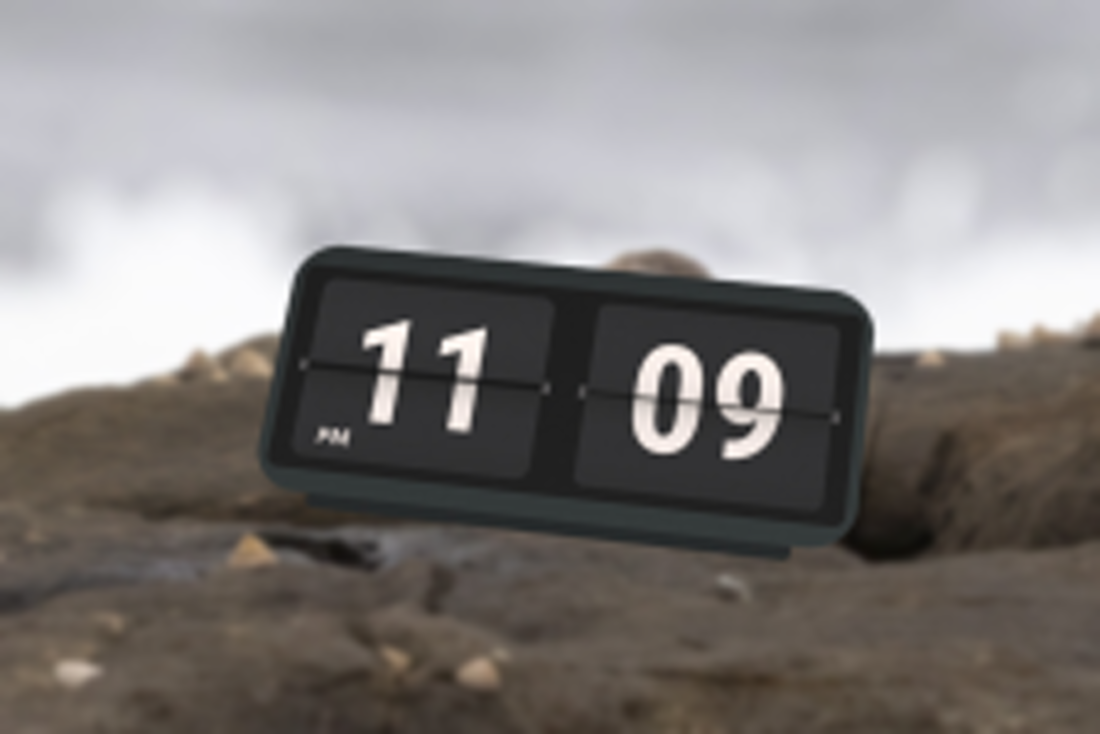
11:09
